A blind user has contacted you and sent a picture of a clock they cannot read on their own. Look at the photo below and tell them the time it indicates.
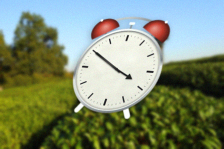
3:50
